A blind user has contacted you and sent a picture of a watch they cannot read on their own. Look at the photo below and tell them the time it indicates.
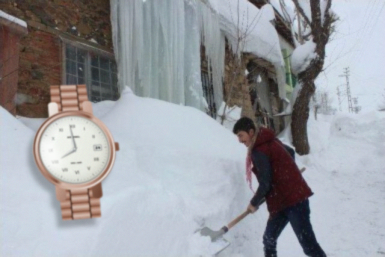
7:59
